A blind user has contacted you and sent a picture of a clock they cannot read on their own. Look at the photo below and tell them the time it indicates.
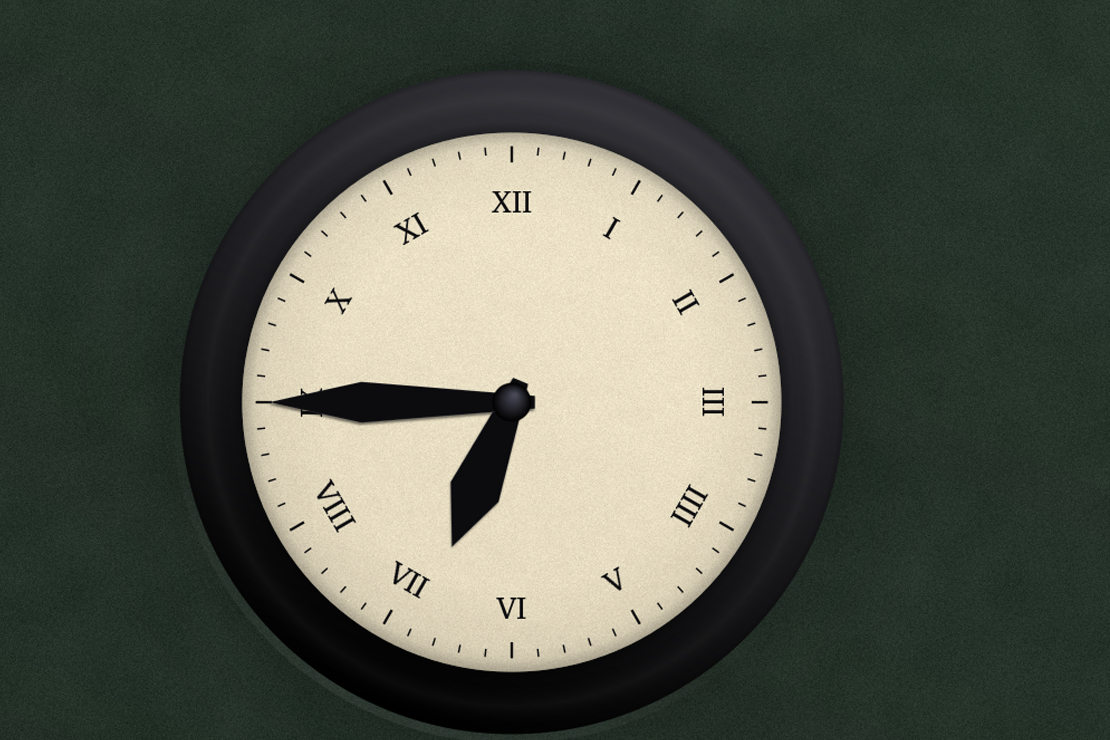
6:45
